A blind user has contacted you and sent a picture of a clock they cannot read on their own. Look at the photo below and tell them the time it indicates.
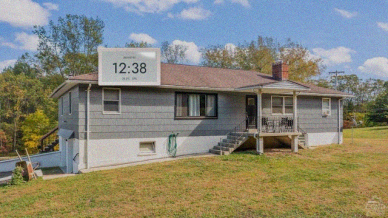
12:38
